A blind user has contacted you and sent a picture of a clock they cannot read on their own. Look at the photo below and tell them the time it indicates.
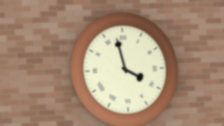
3:58
